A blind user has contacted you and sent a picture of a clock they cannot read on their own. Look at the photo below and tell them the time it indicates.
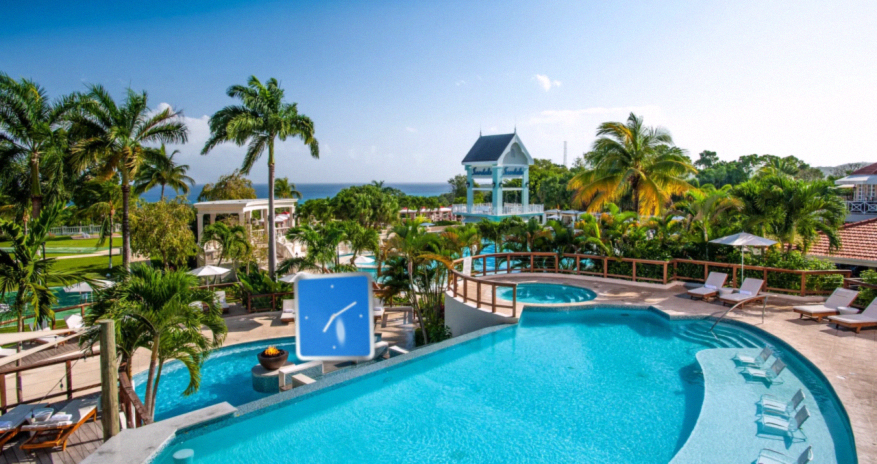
7:10
